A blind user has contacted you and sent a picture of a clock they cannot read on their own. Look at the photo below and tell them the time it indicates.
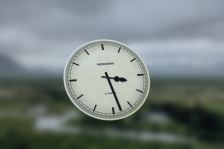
3:28
